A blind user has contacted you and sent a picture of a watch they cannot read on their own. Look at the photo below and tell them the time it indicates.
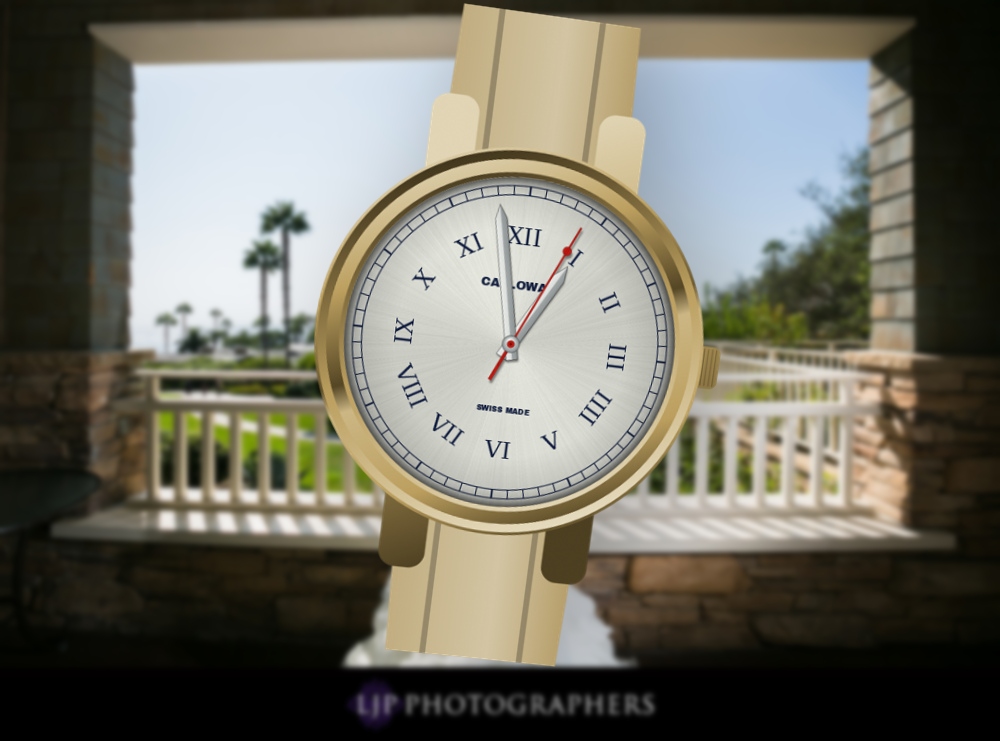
12:58:04
